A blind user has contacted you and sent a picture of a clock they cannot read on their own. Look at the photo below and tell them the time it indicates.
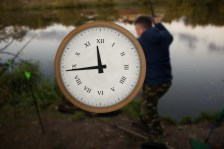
11:44
